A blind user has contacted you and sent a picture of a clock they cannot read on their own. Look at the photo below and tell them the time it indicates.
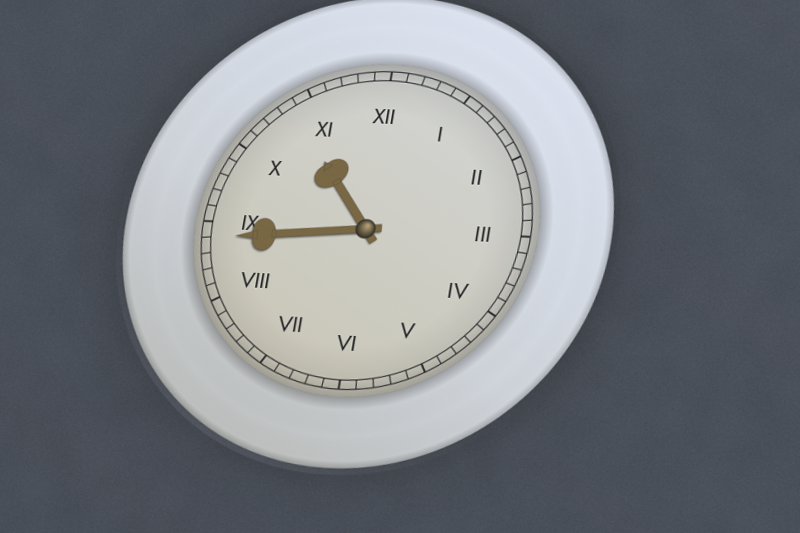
10:44
